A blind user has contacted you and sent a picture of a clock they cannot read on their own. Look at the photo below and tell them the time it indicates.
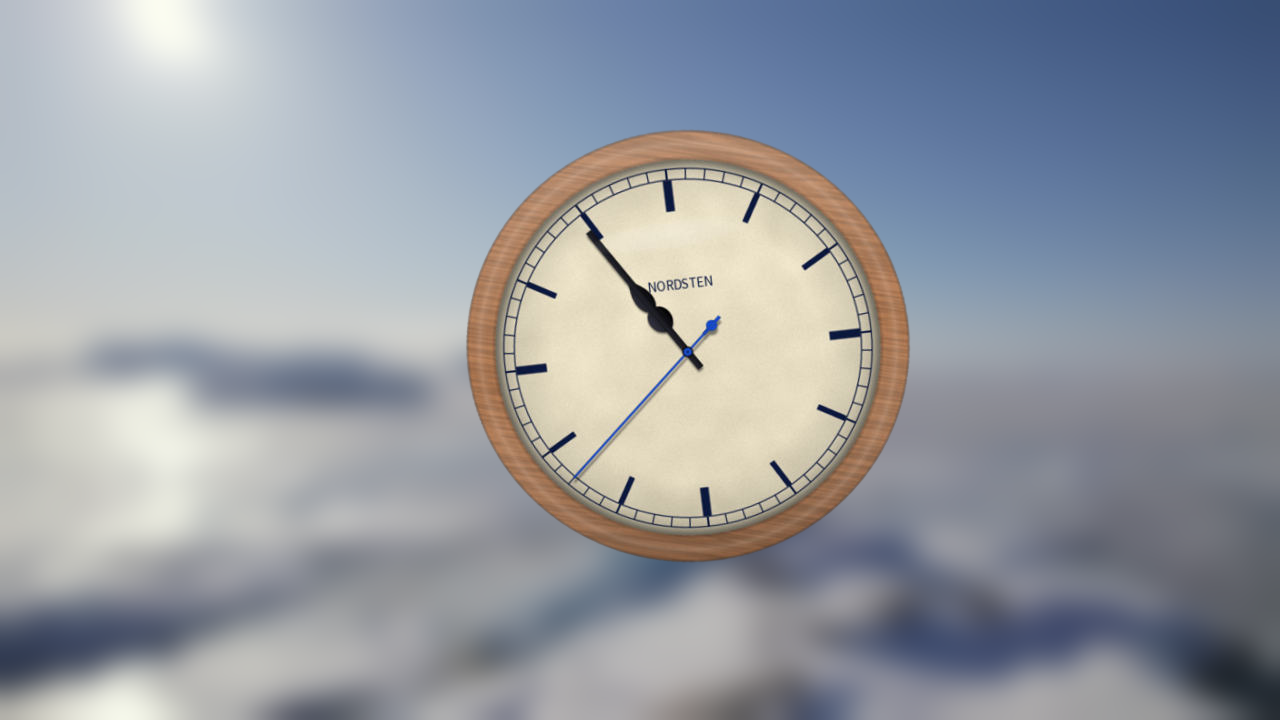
10:54:38
